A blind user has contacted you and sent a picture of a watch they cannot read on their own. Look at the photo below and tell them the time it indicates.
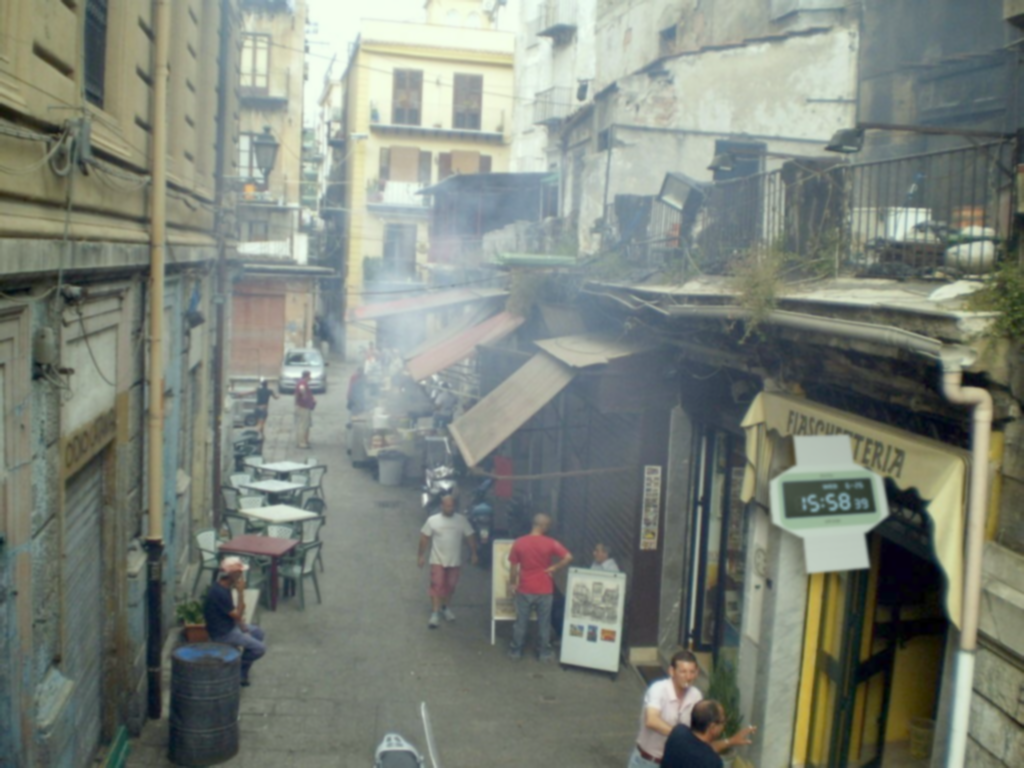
15:58
